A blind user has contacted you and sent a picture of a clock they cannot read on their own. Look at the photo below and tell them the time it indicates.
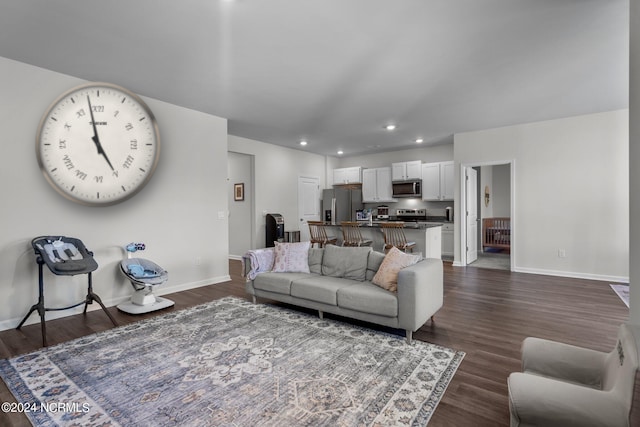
4:58
